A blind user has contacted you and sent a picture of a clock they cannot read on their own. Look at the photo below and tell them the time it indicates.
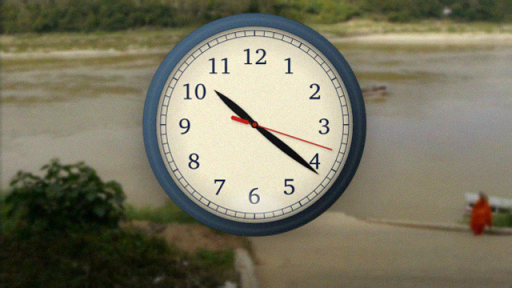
10:21:18
